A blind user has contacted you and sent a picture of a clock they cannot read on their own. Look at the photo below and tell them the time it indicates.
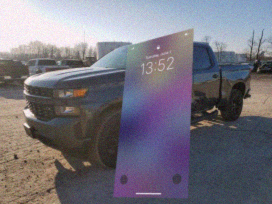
13:52
